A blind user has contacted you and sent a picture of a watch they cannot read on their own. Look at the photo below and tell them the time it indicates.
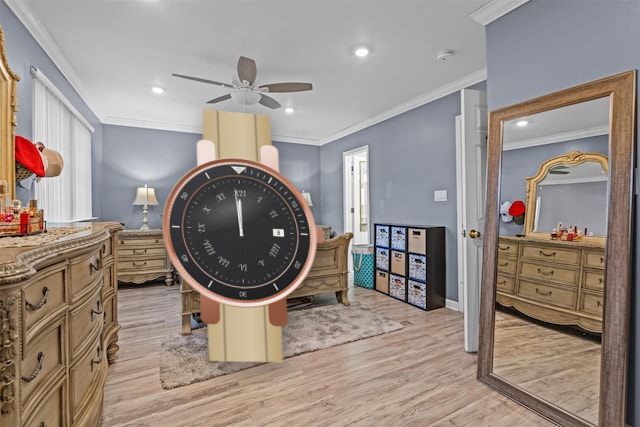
11:59
